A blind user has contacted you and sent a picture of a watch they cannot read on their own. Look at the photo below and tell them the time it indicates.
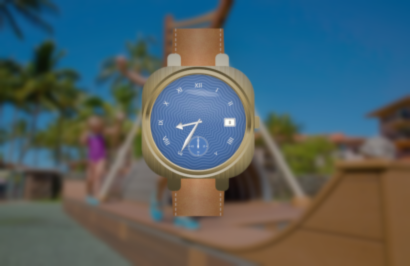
8:35
